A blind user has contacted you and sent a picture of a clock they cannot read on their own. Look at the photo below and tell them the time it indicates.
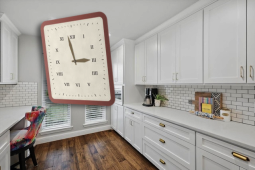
2:58
